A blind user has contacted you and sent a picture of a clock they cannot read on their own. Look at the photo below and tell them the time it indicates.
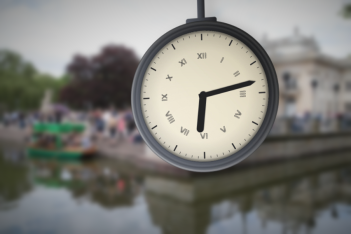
6:13
